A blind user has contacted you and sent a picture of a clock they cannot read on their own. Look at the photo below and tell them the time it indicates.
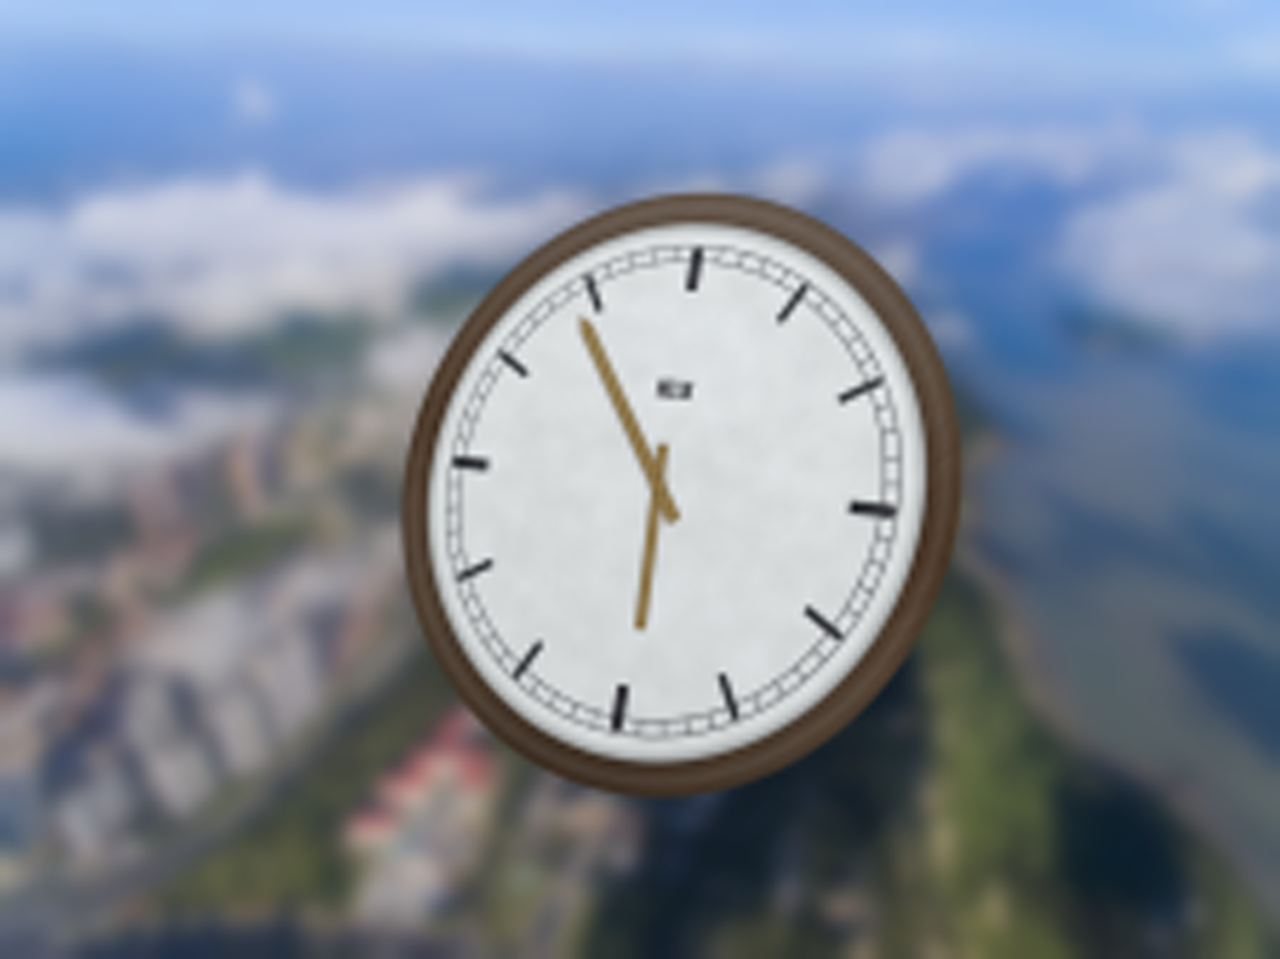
5:54
